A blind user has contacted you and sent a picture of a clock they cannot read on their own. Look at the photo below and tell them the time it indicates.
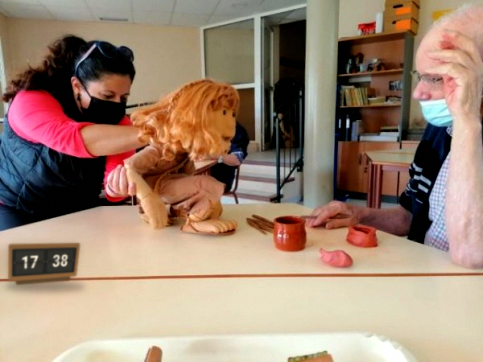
17:38
